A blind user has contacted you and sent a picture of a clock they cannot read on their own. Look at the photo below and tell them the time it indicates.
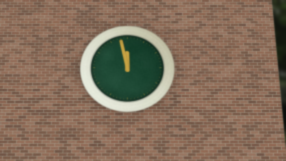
11:58
